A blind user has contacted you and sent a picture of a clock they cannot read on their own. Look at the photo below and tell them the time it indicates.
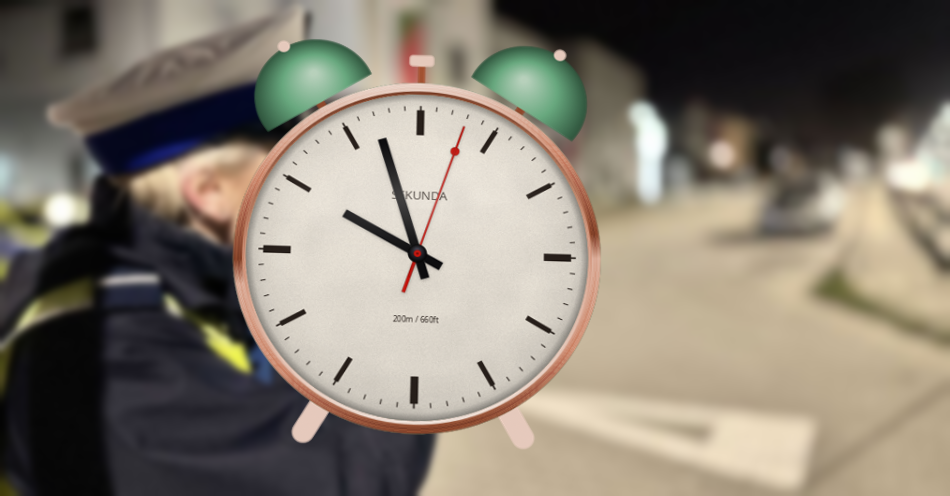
9:57:03
